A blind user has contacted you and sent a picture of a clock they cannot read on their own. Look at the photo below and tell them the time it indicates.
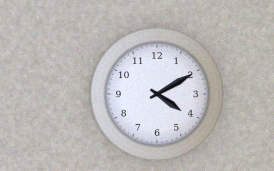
4:10
